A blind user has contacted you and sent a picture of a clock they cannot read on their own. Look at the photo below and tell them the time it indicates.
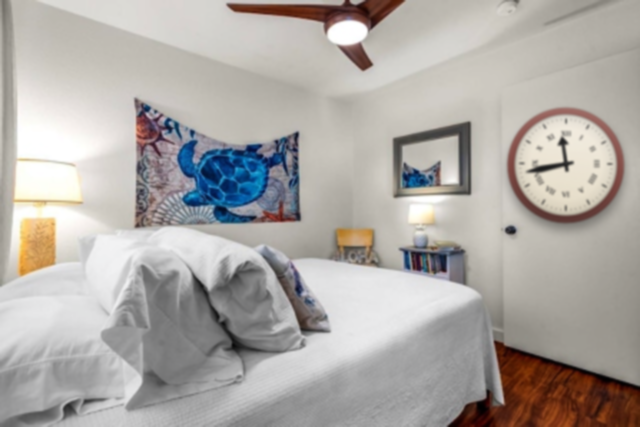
11:43
